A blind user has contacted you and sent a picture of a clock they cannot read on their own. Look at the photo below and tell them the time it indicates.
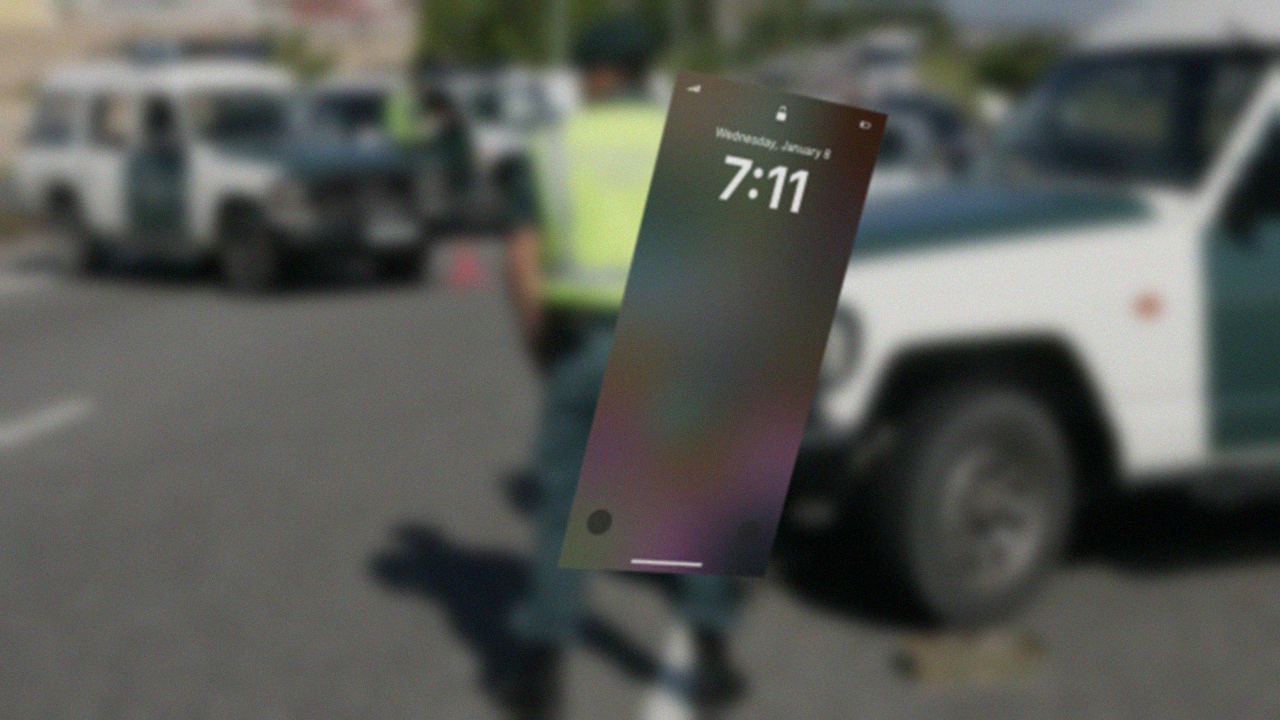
7:11
